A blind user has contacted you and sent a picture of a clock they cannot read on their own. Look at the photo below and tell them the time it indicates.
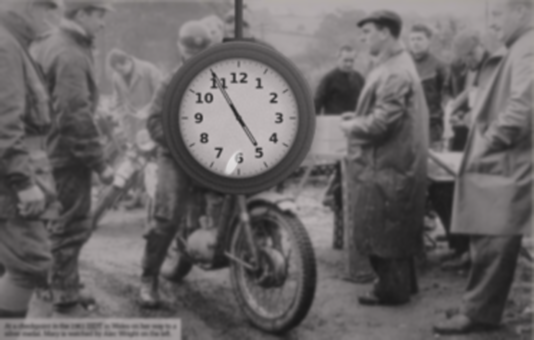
4:55
